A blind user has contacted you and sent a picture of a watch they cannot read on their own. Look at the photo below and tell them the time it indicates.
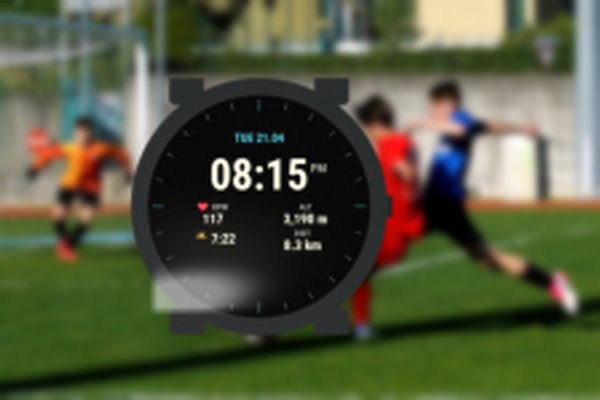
8:15
